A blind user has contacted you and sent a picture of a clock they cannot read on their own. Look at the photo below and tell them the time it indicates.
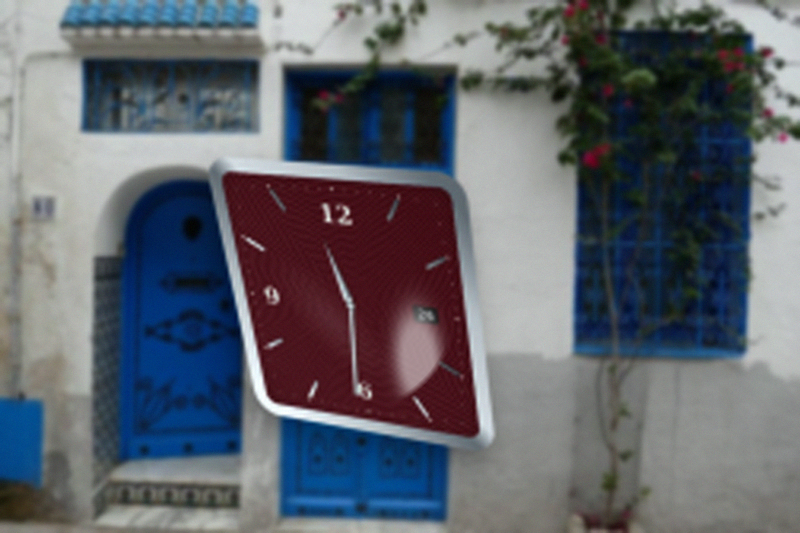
11:31
